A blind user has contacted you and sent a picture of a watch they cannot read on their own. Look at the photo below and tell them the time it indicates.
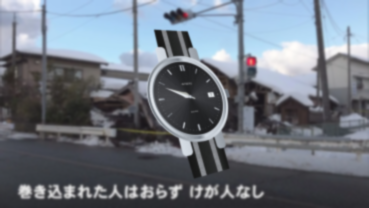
9:49
